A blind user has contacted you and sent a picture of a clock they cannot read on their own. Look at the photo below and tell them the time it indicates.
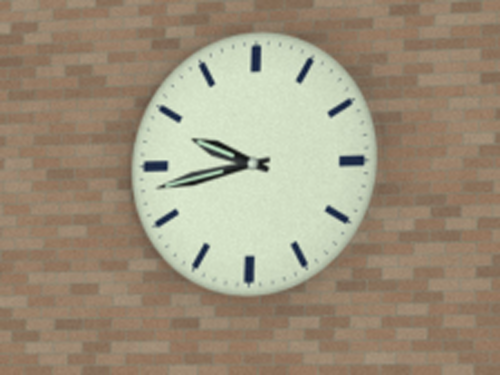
9:43
